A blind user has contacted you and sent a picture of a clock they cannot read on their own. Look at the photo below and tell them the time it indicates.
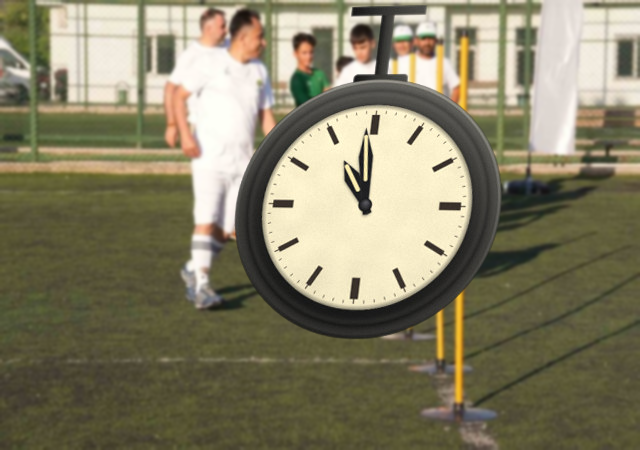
10:59
